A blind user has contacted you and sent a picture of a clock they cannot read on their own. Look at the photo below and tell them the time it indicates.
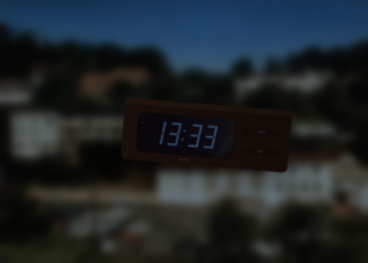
13:33
